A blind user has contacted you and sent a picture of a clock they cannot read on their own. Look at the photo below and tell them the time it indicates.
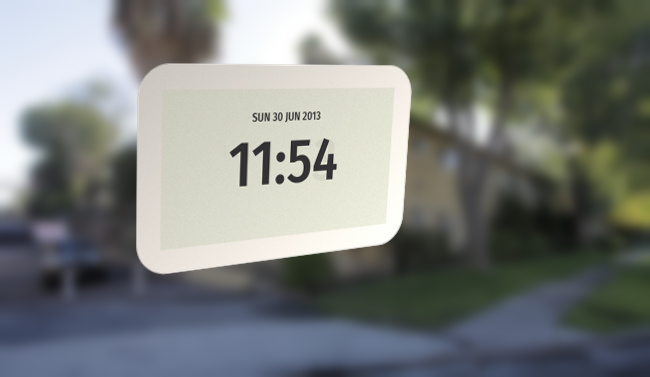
11:54
